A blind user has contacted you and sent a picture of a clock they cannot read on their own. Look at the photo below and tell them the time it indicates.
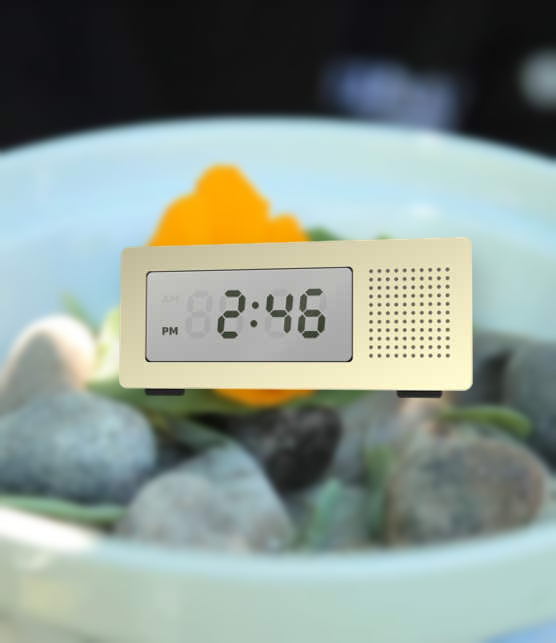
2:46
